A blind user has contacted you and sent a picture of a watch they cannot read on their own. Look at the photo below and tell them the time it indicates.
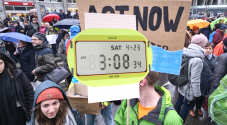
3:08:34
